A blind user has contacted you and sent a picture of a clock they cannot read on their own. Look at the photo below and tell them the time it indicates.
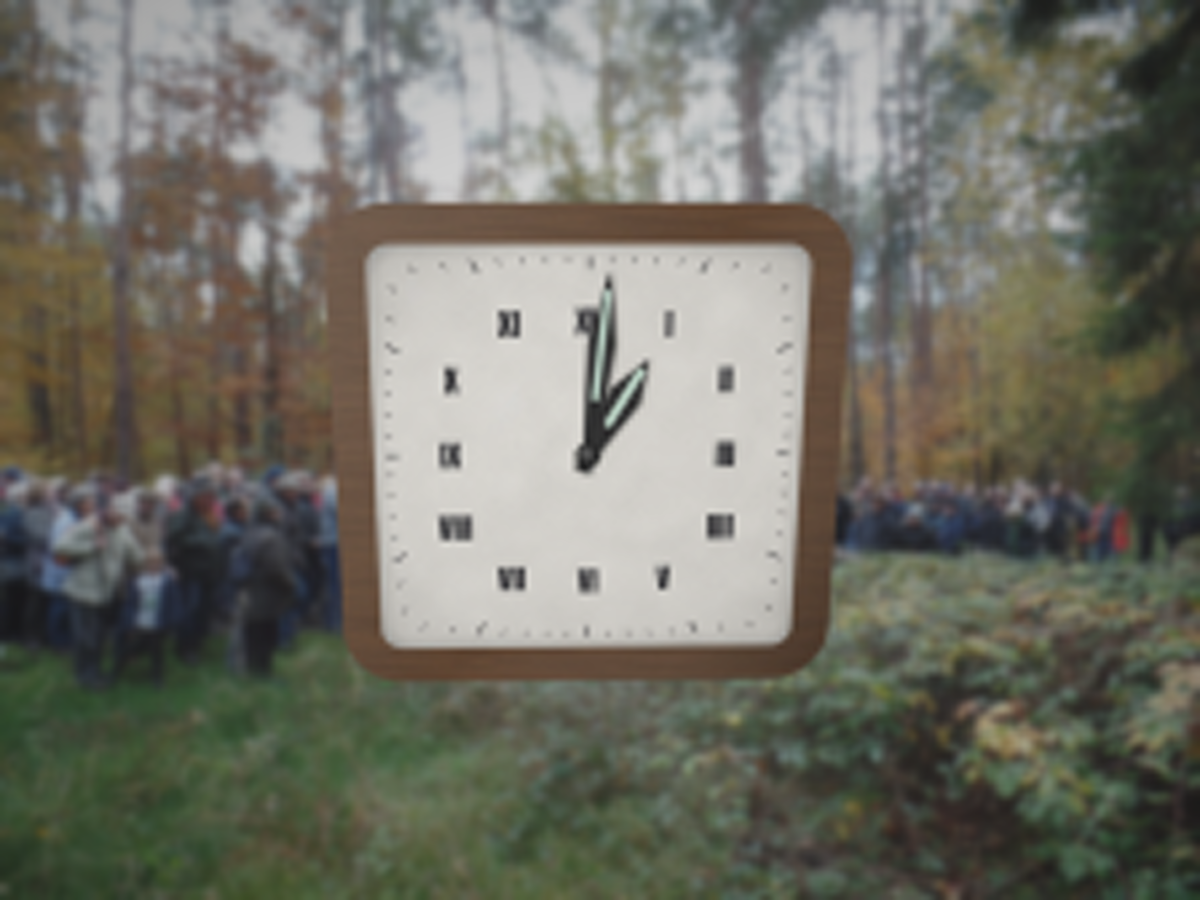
1:01
